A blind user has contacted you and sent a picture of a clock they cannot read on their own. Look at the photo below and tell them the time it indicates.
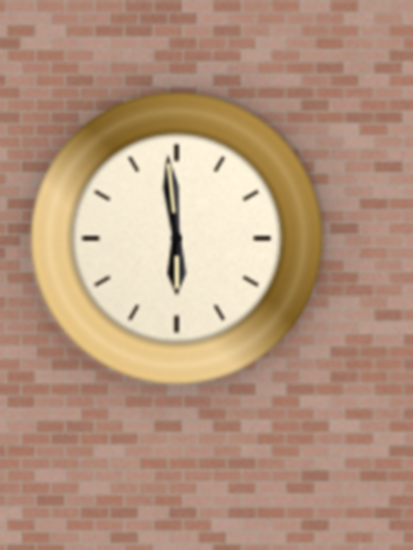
5:59
